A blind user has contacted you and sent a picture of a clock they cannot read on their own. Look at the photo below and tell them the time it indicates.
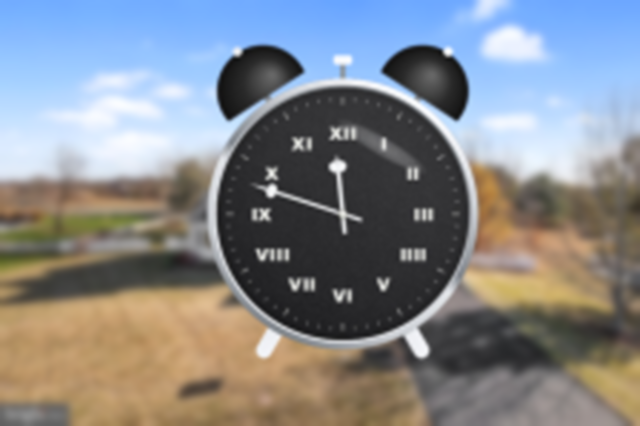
11:48
